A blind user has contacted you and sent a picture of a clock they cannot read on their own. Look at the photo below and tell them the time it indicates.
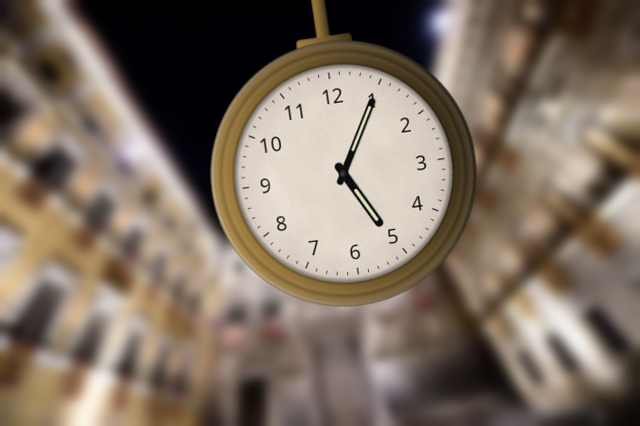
5:05
